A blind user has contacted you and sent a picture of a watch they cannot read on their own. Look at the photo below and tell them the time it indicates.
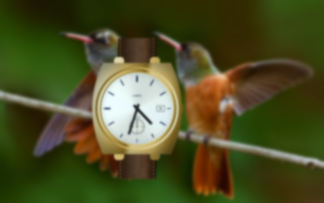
4:33
